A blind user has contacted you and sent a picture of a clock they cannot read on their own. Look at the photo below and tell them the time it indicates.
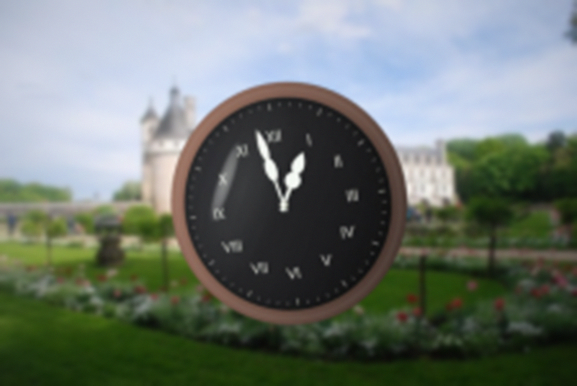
12:58
